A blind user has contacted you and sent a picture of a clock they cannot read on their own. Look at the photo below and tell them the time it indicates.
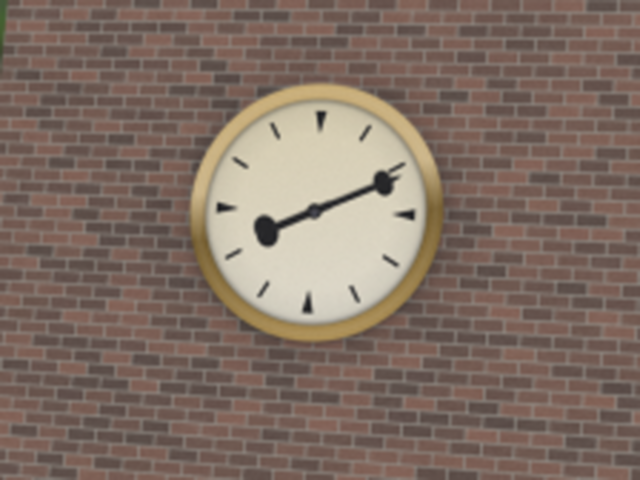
8:11
